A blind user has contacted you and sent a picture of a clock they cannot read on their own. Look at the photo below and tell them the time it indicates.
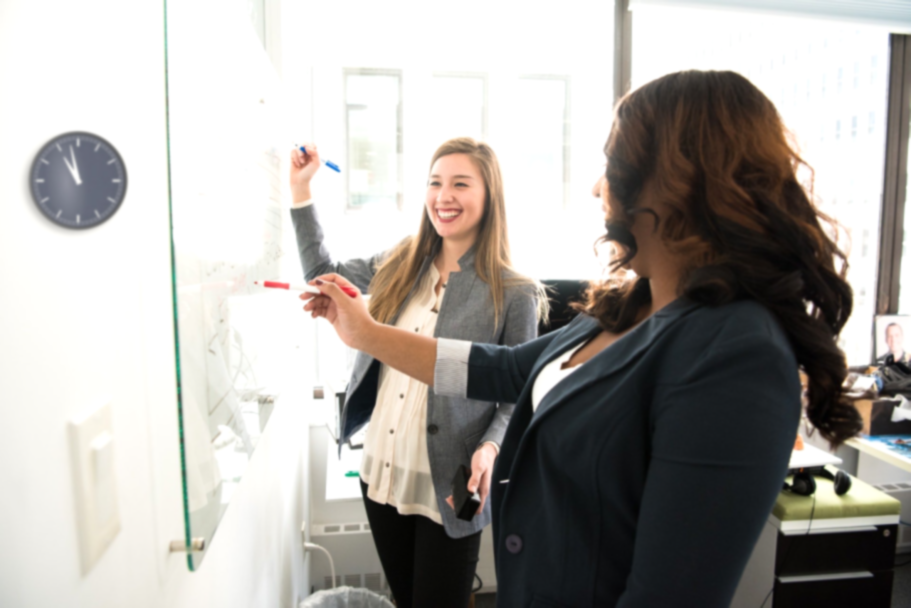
10:58
